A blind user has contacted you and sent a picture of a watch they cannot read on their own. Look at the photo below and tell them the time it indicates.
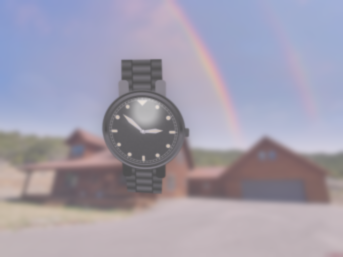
2:52
